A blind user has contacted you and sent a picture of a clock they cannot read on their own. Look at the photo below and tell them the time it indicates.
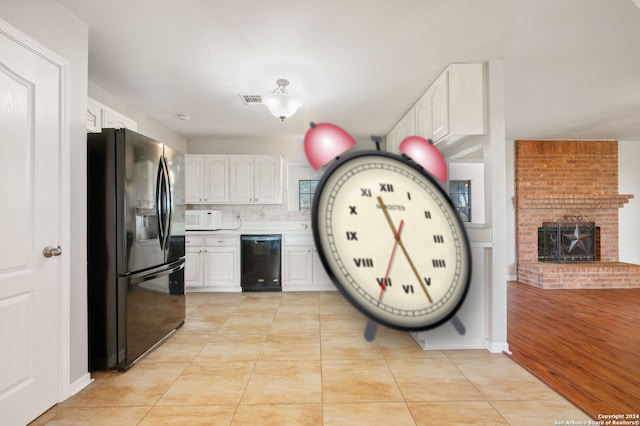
11:26:35
